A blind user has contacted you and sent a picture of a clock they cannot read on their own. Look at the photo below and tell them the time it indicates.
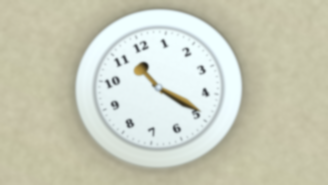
11:24
